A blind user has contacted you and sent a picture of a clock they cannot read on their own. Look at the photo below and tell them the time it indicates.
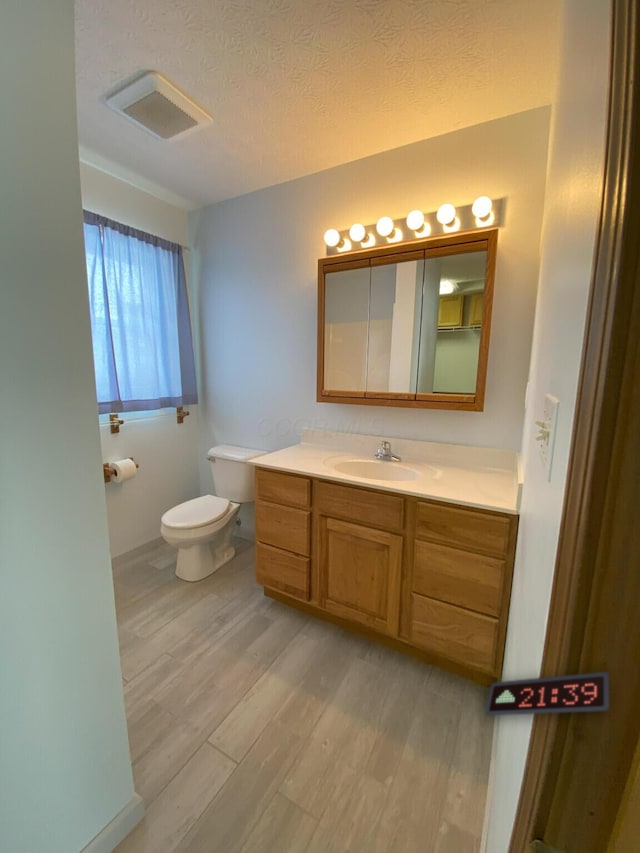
21:39
